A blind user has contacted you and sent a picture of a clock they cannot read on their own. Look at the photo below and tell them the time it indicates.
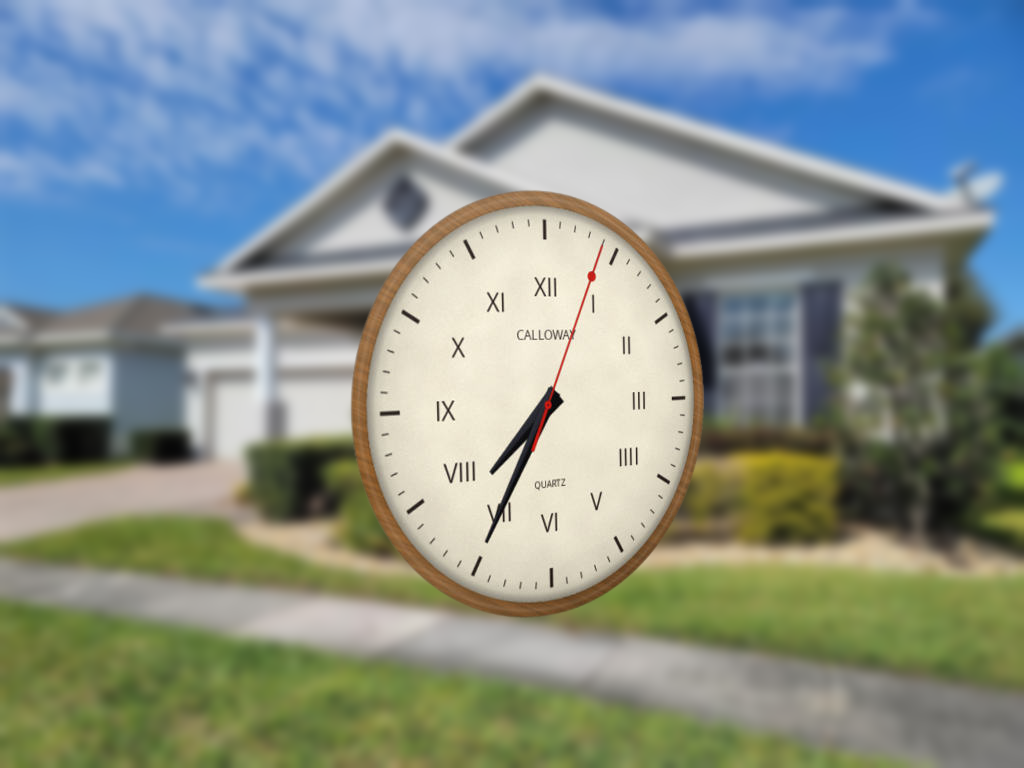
7:35:04
